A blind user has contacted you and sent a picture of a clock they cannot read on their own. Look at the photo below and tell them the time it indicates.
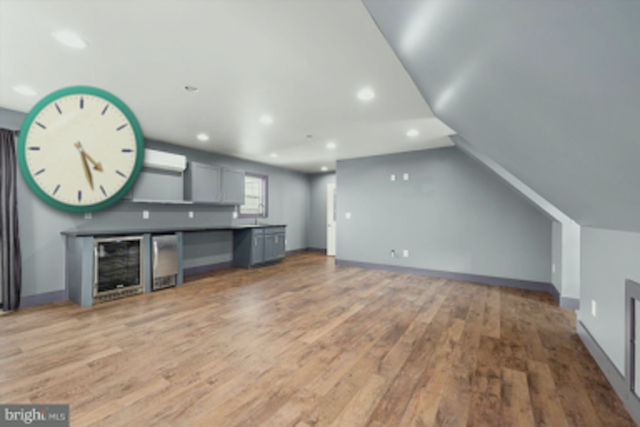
4:27
